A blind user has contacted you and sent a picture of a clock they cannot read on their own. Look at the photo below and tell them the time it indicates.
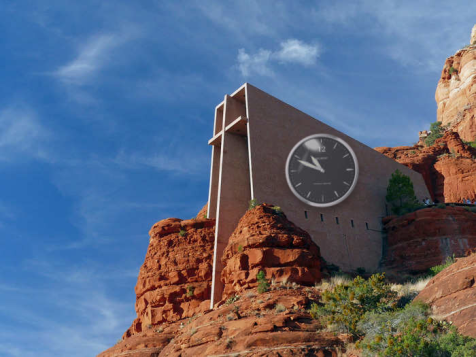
10:49
